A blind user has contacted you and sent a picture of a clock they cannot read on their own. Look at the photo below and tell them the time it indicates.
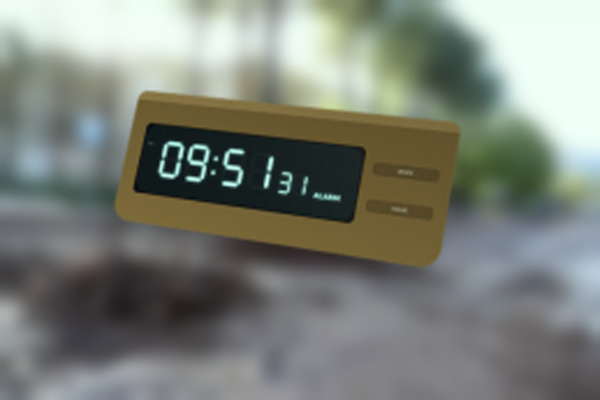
9:51:31
